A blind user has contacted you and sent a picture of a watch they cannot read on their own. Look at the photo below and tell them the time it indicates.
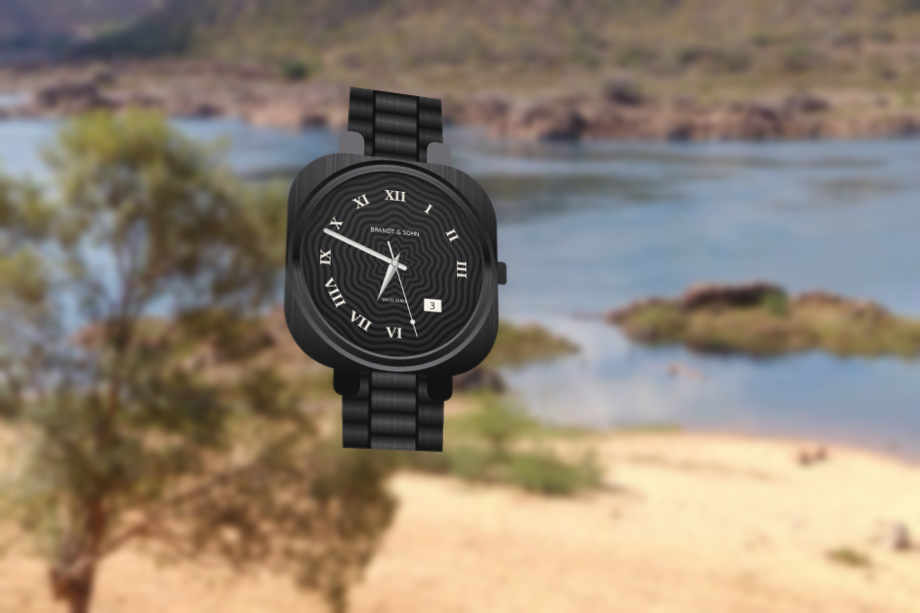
6:48:27
